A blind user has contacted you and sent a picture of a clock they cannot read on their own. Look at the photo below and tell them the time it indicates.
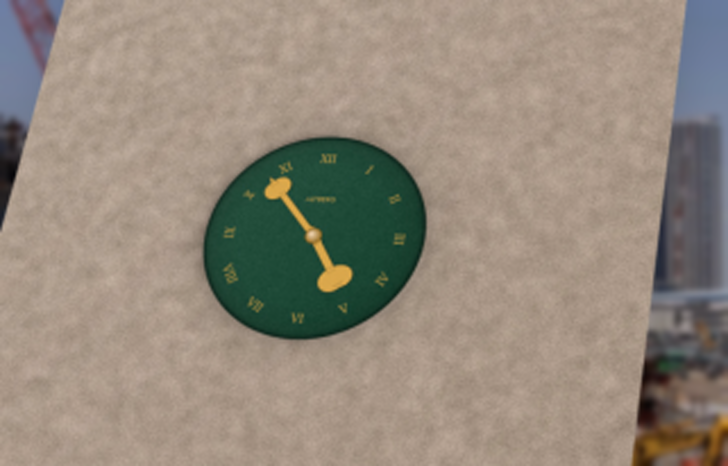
4:53
